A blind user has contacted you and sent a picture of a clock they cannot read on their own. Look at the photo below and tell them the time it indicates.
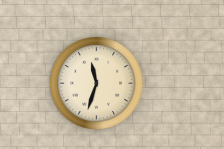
11:33
